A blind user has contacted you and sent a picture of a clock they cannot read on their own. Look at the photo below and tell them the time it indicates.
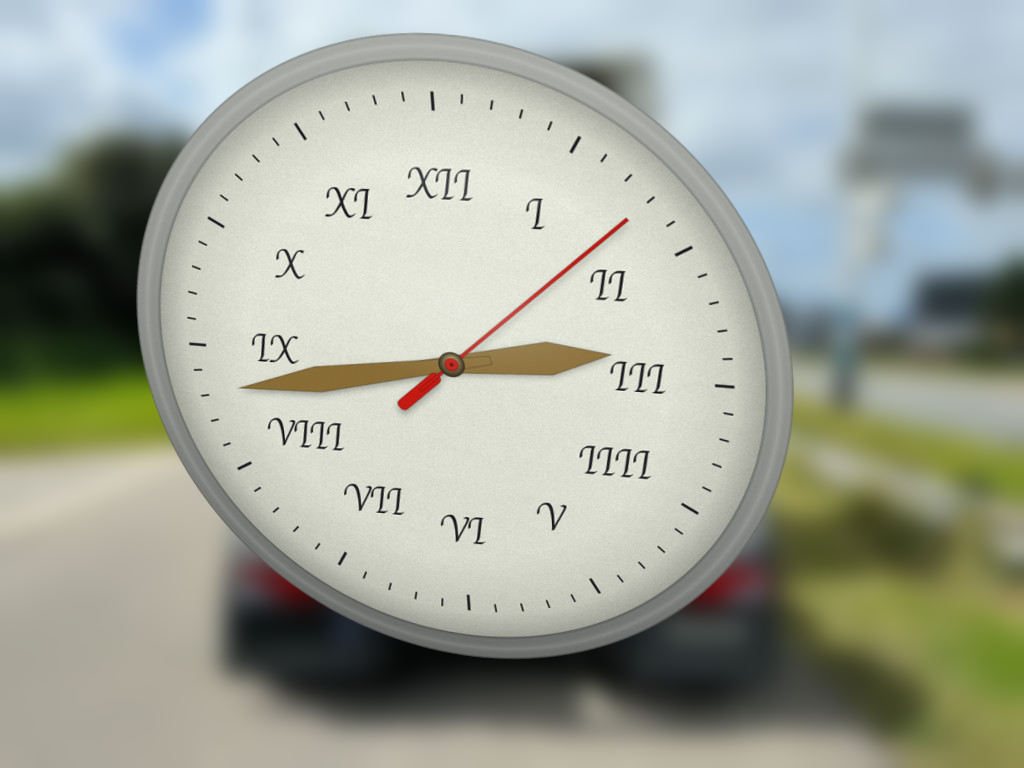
2:43:08
